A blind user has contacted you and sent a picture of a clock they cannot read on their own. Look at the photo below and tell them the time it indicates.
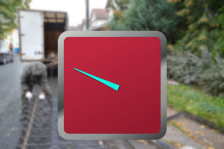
9:49
